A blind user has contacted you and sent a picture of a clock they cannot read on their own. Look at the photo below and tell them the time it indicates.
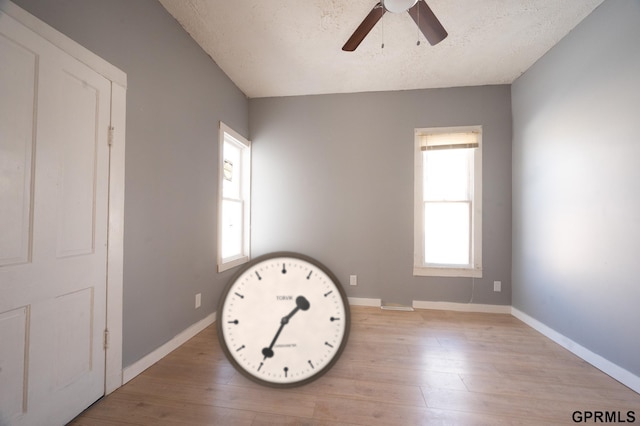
1:35
